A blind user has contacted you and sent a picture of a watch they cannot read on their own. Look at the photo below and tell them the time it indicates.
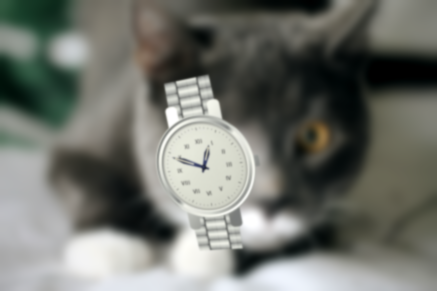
12:49
